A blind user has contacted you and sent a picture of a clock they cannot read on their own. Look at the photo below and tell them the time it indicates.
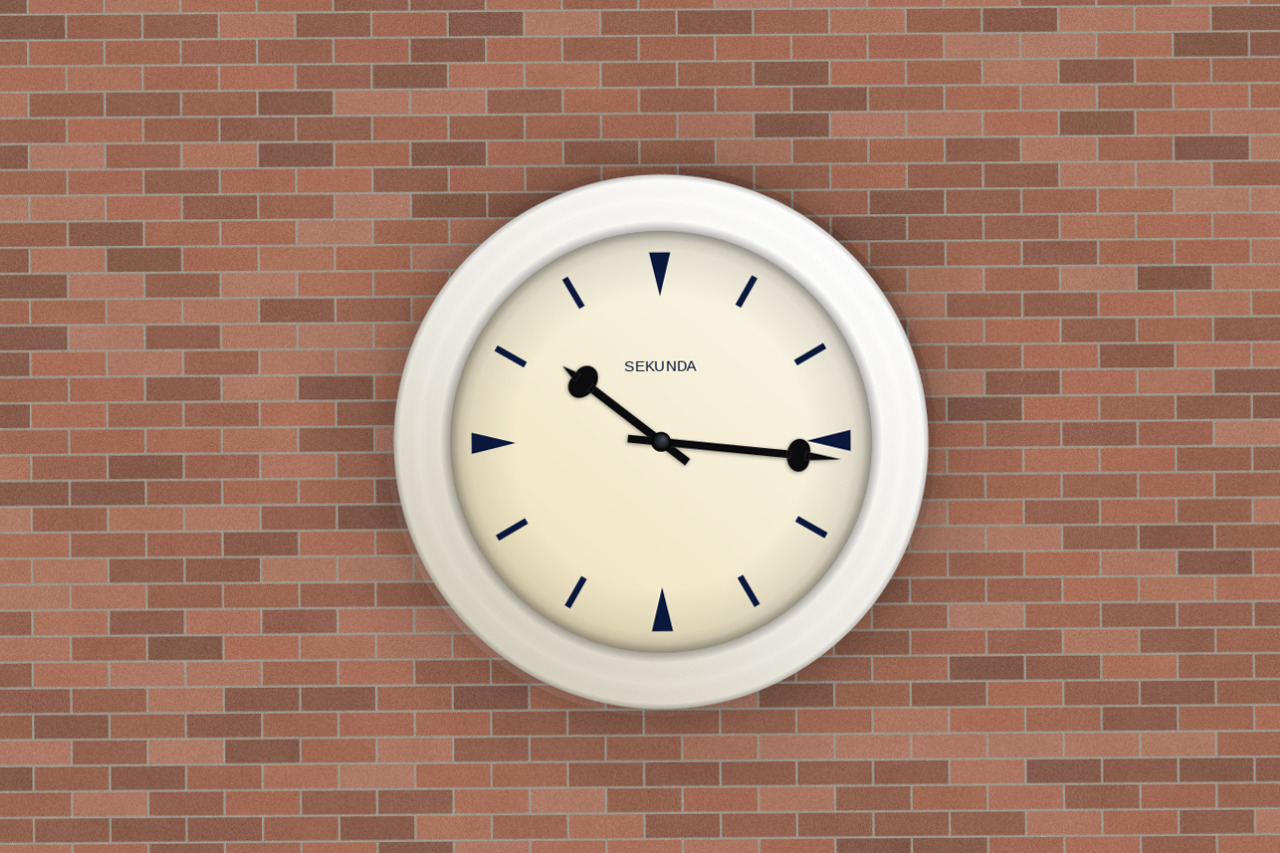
10:16
